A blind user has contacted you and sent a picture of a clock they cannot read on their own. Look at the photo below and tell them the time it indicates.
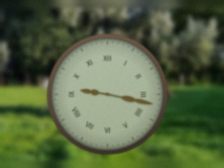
9:17
